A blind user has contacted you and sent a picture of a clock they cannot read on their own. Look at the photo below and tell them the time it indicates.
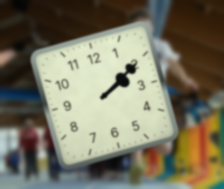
2:10
